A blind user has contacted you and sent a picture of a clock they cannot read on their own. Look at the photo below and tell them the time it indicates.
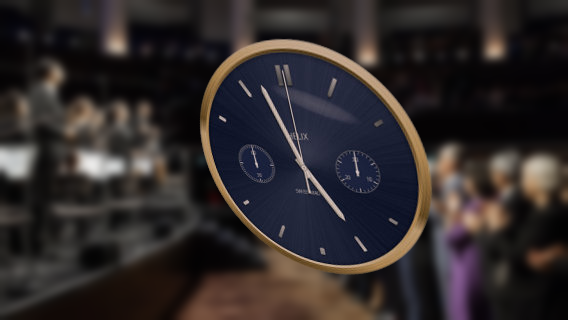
4:57
